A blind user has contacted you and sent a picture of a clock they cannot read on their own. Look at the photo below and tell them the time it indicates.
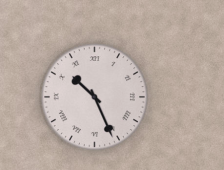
10:26
